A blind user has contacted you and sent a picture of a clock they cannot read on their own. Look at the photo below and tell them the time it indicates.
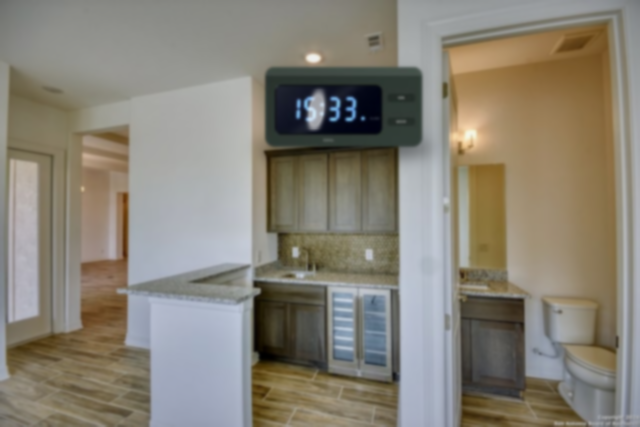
15:33
